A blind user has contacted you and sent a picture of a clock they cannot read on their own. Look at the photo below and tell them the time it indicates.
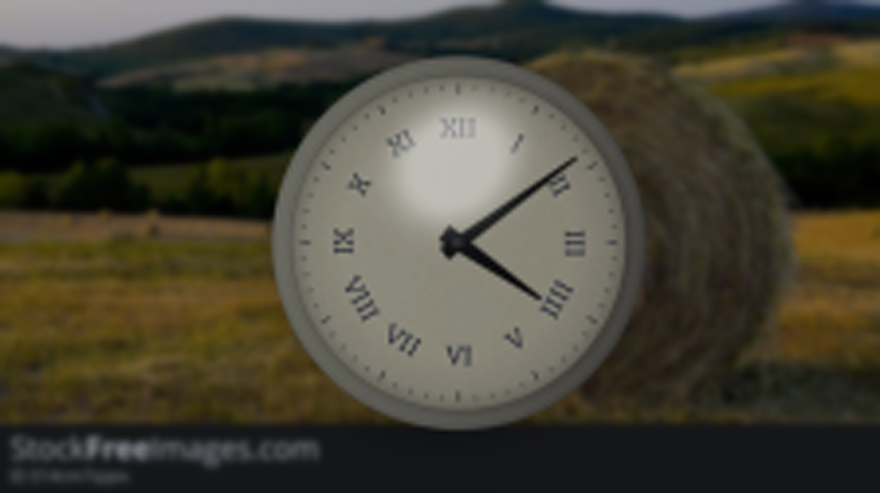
4:09
